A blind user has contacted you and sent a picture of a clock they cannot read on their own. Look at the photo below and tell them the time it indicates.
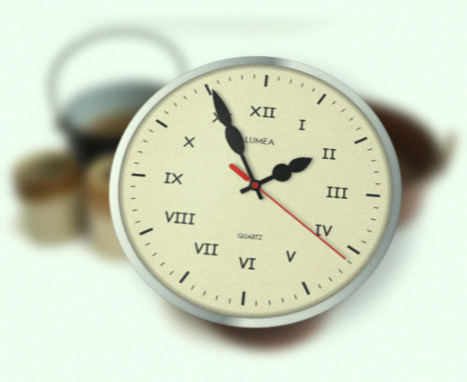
1:55:21
